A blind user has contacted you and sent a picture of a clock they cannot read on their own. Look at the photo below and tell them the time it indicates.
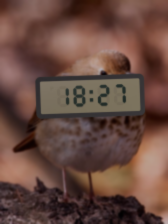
18:27
